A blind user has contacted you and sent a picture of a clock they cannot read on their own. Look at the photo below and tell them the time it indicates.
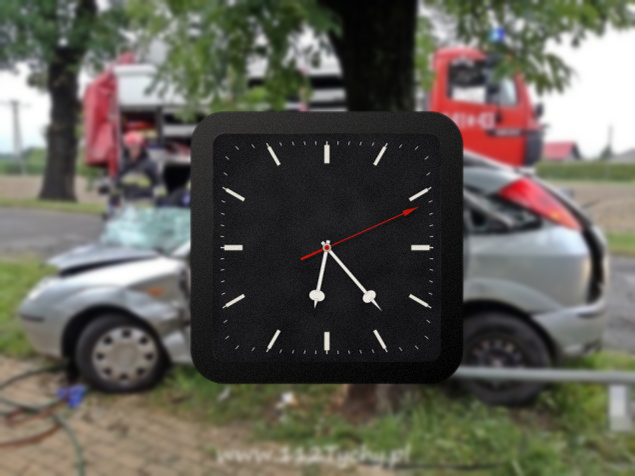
6:23:11
